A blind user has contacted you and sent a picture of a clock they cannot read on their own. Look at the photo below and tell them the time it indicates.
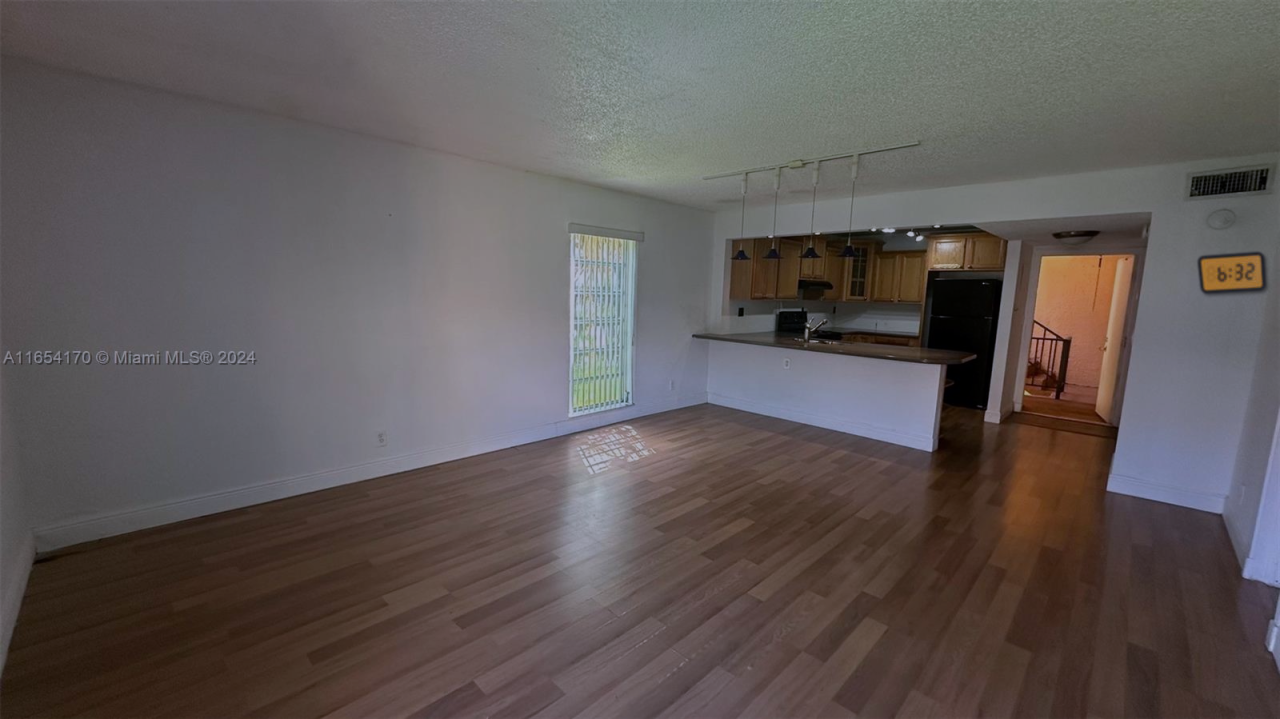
6:32
